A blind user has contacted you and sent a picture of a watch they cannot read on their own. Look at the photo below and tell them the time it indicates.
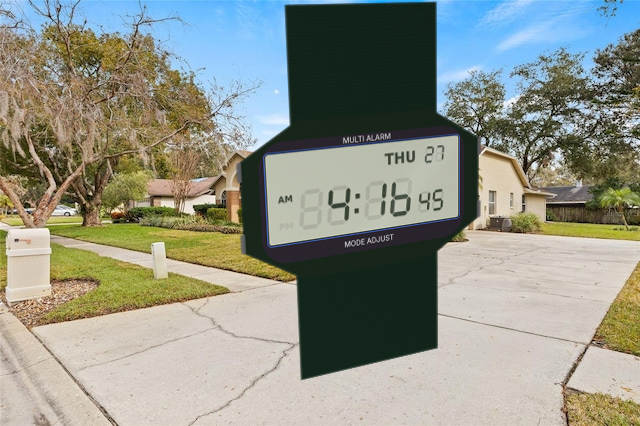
4:16:45
